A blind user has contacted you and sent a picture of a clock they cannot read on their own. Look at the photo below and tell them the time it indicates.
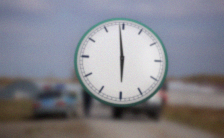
5:59
